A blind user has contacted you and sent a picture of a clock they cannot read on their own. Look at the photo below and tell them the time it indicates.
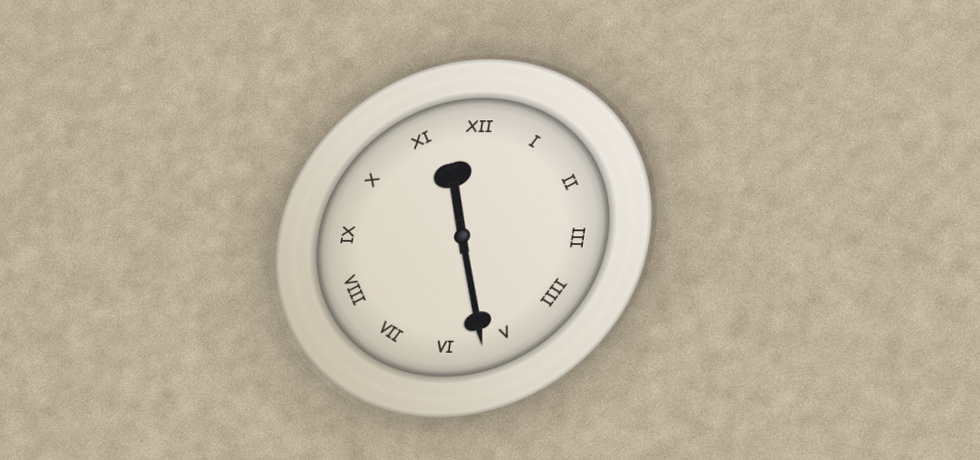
11:27
